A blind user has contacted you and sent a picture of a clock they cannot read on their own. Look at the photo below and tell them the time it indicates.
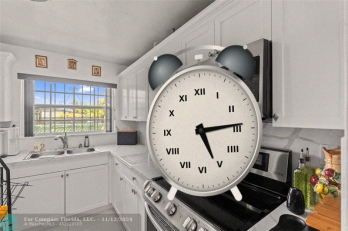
5:14
